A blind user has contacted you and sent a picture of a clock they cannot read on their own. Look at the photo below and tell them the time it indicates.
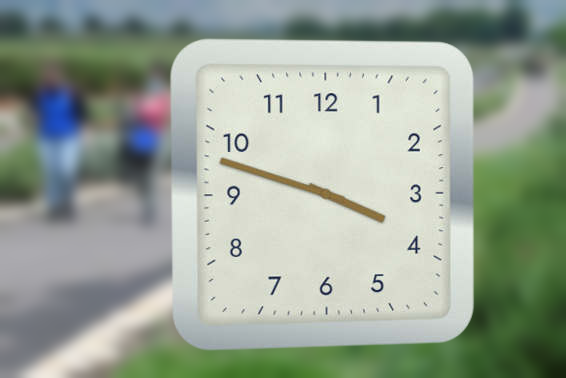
3:48
